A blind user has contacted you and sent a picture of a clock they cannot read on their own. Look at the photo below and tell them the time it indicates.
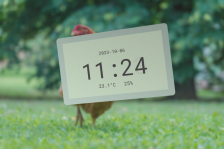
11:24
